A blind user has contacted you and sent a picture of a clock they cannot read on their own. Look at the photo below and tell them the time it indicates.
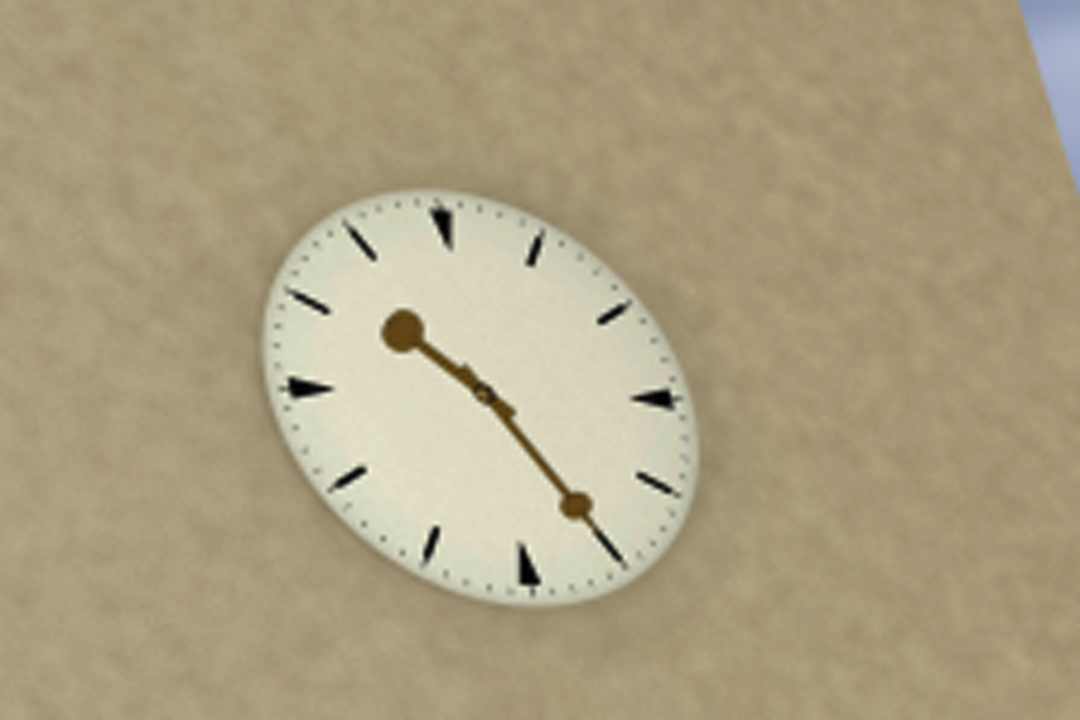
10:25
